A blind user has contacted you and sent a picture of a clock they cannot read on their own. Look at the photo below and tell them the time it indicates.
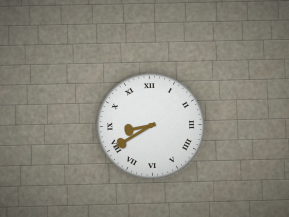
8:40
